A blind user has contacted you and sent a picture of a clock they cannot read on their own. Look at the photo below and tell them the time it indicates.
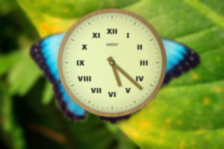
5:22
